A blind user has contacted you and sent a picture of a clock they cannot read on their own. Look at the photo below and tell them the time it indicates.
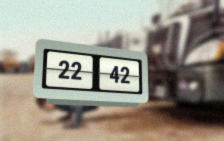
22:42
